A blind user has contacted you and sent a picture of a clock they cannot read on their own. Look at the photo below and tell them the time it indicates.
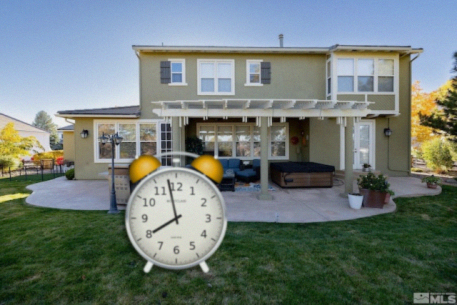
7:58
